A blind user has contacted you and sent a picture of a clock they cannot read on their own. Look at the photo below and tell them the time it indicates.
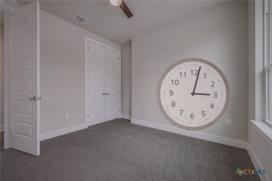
3:02
